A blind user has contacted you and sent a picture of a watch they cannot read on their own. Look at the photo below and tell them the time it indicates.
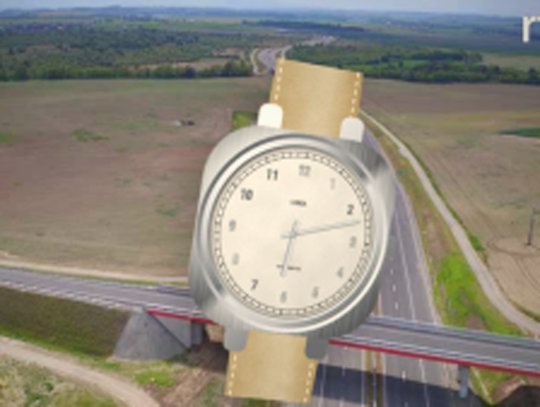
6:12
